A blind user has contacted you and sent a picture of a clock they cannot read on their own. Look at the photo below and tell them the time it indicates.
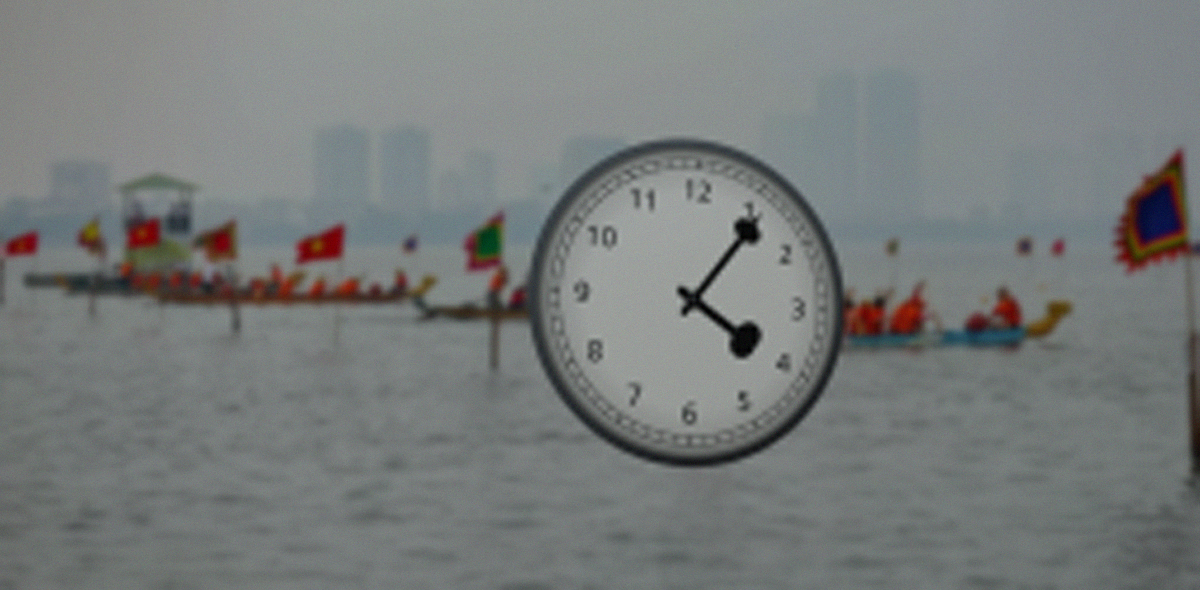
4:06
